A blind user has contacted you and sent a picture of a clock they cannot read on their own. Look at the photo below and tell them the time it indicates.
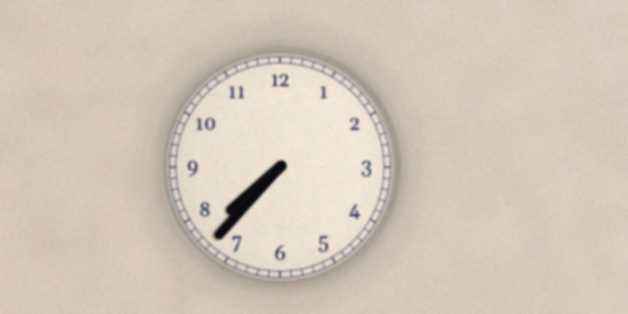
7:37
